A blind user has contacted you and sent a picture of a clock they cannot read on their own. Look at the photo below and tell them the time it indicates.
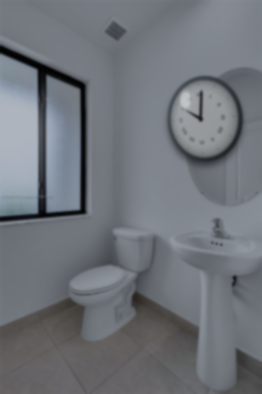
10:01
